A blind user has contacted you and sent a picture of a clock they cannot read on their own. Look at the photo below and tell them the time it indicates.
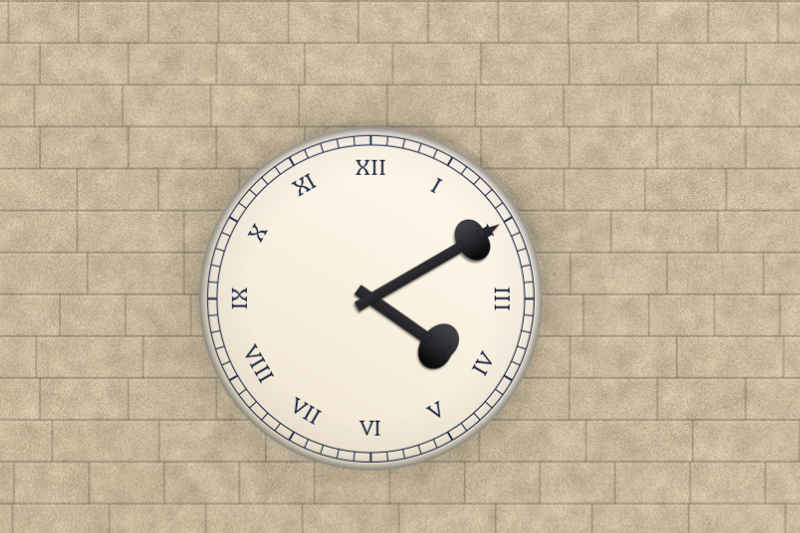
4:10
